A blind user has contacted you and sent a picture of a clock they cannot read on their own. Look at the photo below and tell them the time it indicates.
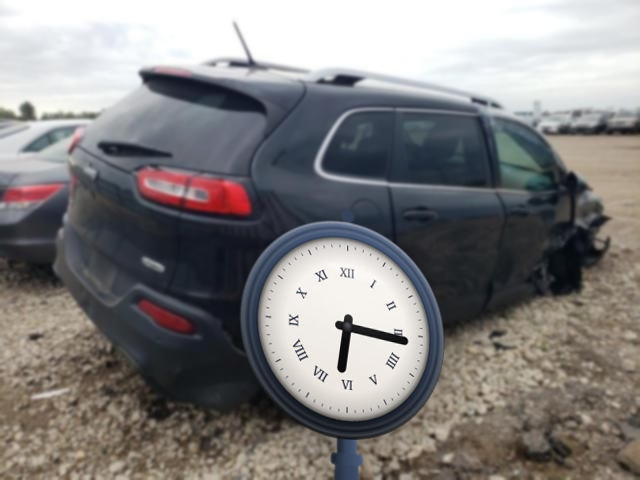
6:16
